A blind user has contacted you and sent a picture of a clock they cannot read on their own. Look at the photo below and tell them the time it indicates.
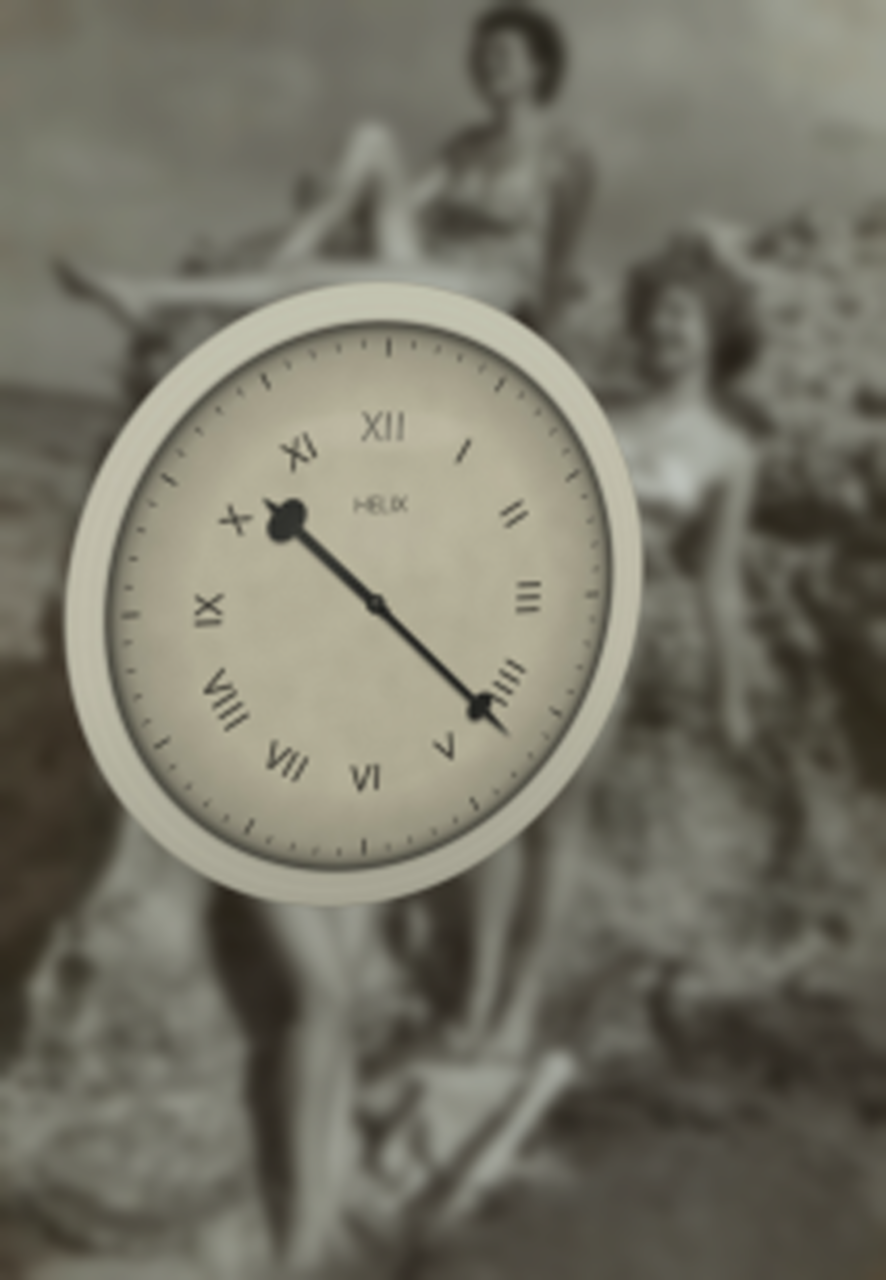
10:22
